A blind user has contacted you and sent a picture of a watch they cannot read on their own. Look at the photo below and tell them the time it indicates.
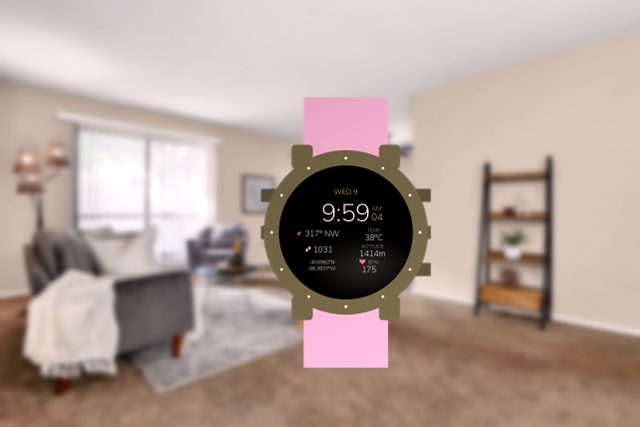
9:59:04
